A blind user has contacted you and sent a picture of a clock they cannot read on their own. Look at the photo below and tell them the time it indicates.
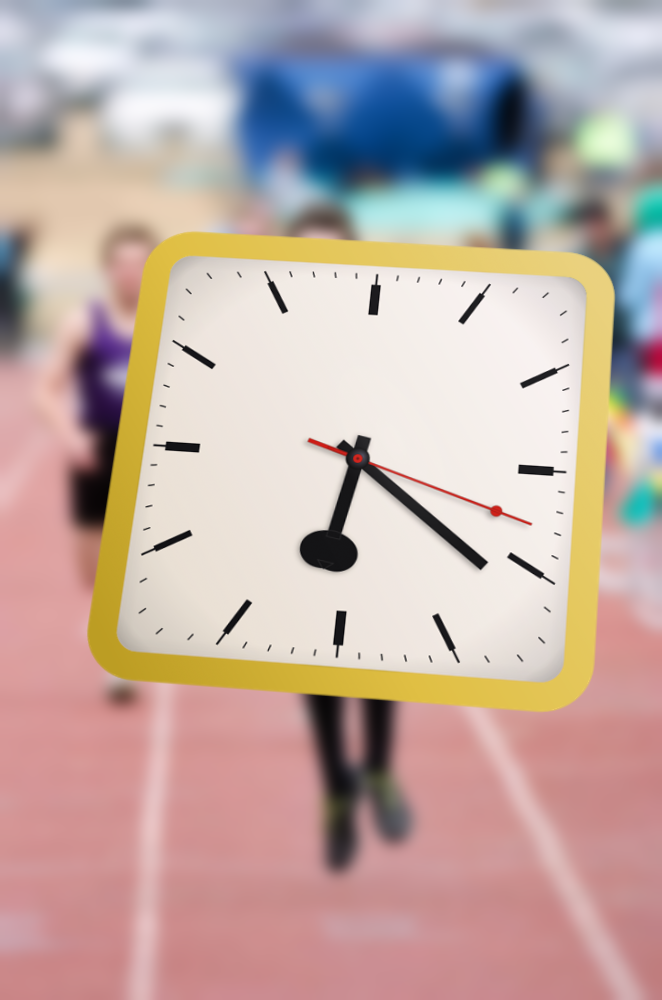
6:21:18
